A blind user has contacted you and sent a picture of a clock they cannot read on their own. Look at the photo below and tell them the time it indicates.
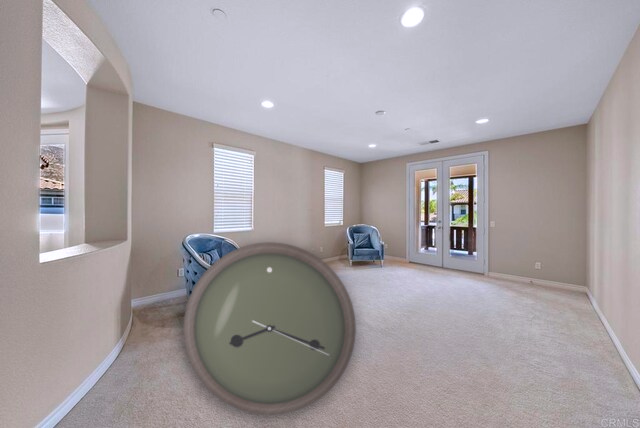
8:18:19
